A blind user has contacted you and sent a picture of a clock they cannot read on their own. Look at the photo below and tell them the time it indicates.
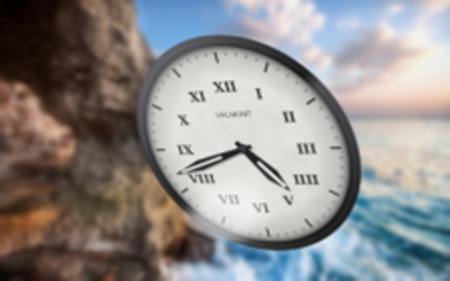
4:42
